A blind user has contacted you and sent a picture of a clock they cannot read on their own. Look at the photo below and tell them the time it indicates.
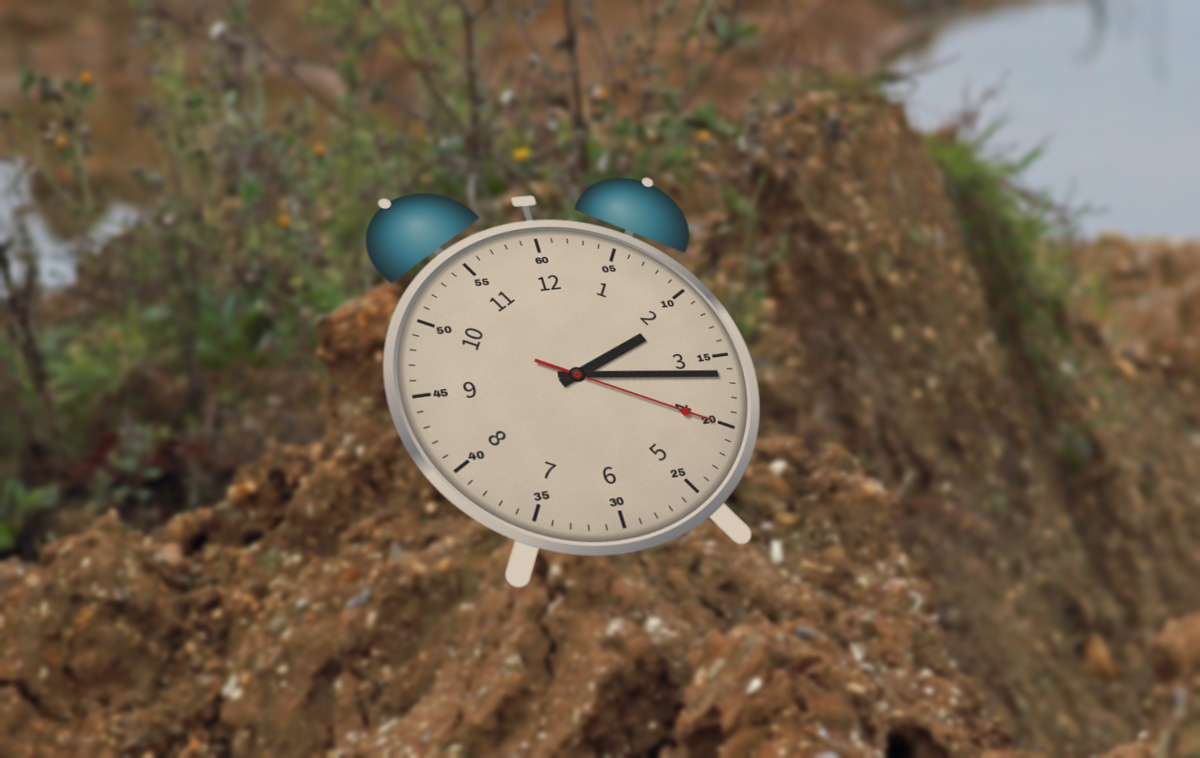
2:16:20
